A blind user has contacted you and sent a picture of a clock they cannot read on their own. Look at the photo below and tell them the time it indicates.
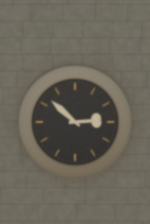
2:52
